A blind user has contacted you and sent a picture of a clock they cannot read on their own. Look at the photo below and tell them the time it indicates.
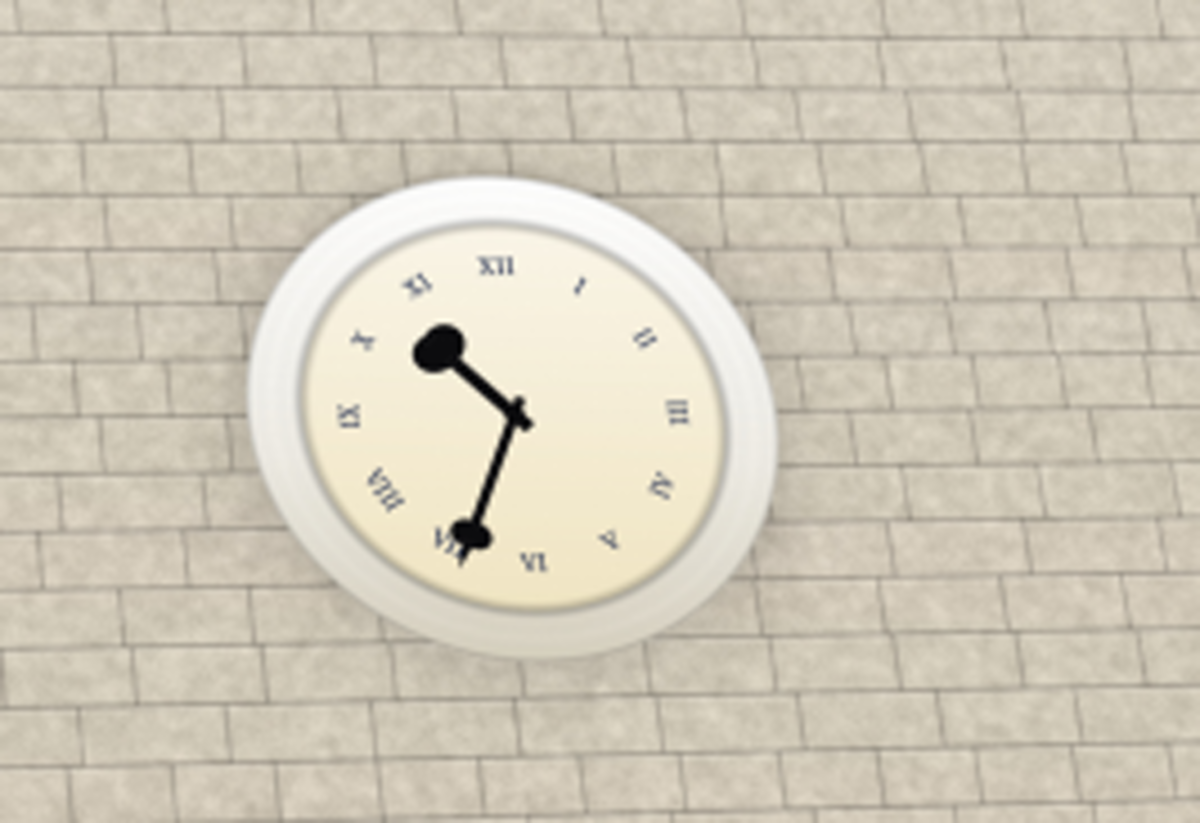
10:34
